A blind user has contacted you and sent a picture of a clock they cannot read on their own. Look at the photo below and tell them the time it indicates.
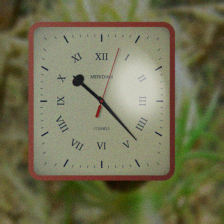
10:23:03
